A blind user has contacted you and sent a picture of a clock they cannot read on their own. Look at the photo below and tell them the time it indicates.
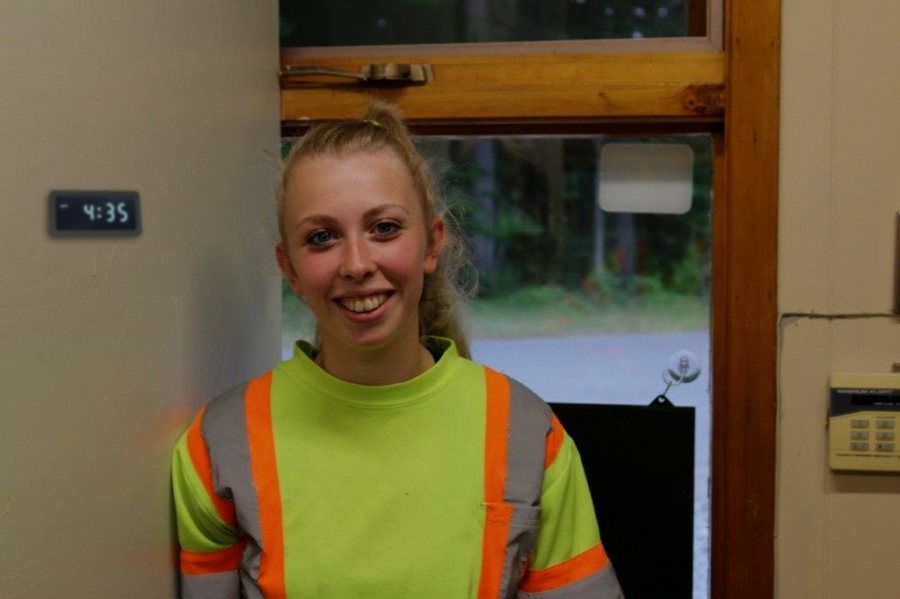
4:35
